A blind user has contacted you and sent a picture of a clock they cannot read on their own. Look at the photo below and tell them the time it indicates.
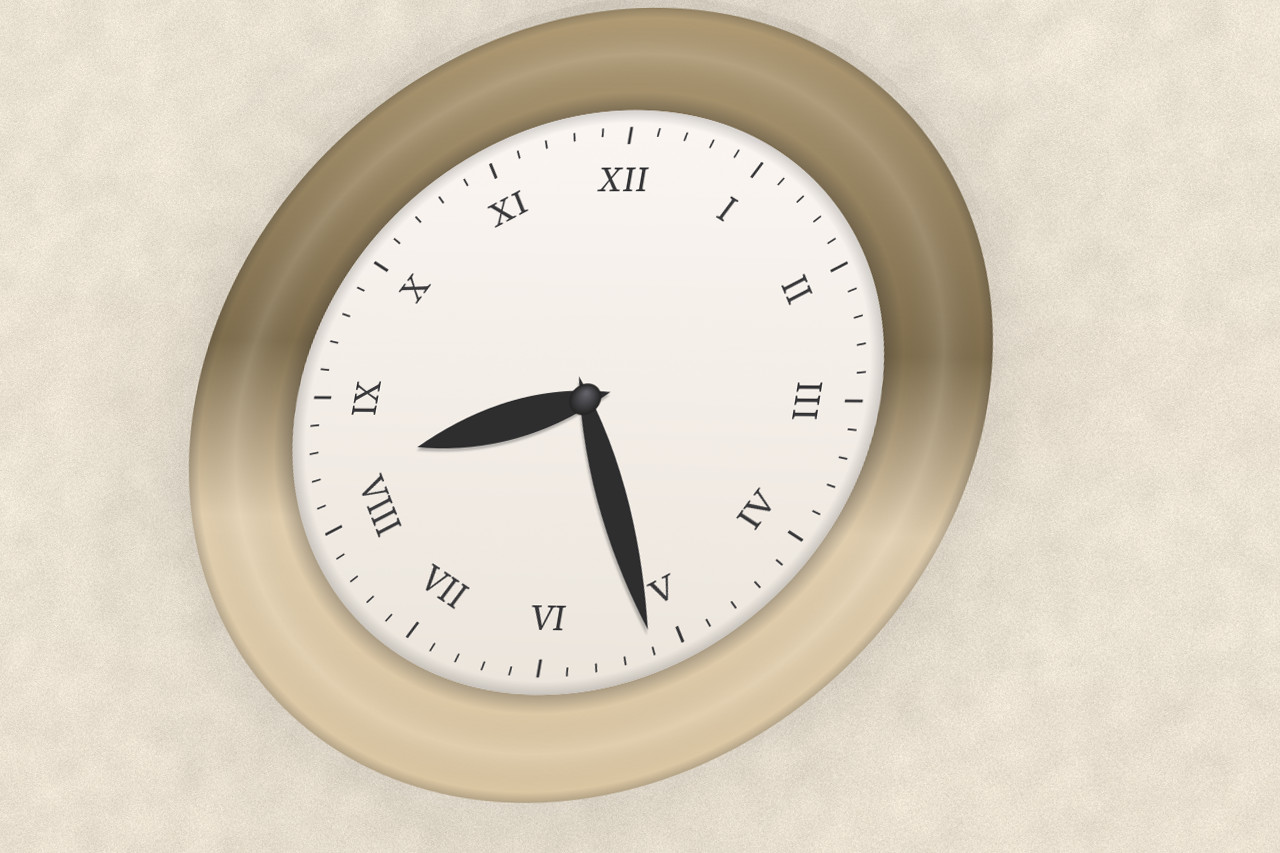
8:26
